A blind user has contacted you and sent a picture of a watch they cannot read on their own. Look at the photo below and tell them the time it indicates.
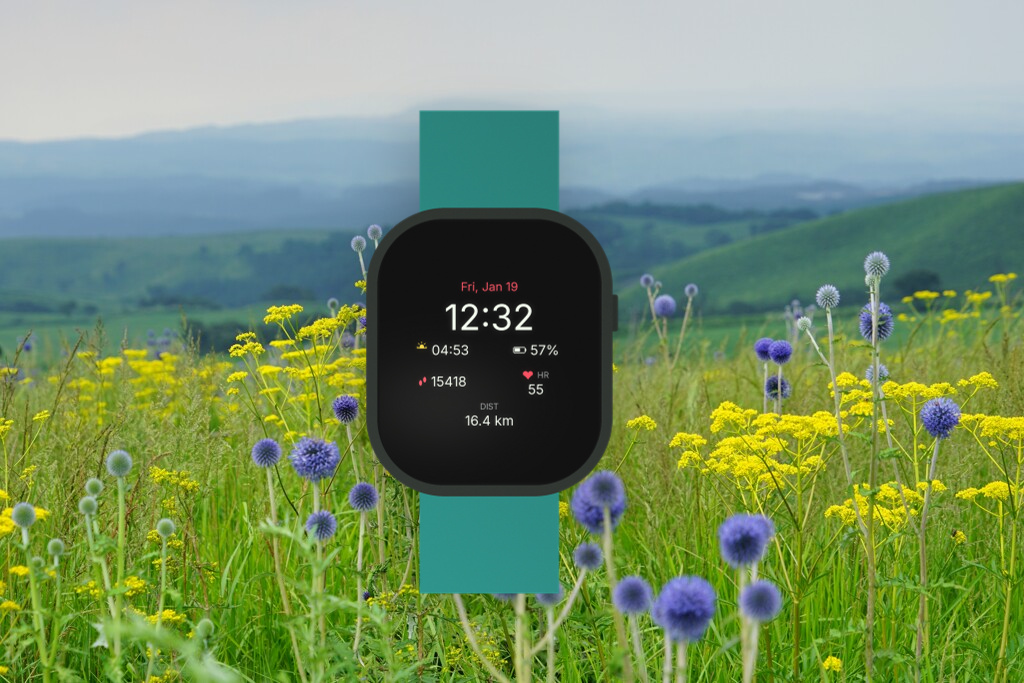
12:32
